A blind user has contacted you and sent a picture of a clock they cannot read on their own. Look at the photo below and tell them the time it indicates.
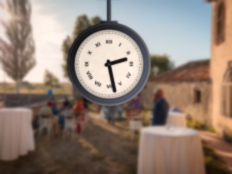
2:28
